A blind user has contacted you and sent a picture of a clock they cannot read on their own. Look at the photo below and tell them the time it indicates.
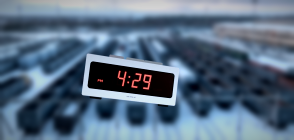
4:29
